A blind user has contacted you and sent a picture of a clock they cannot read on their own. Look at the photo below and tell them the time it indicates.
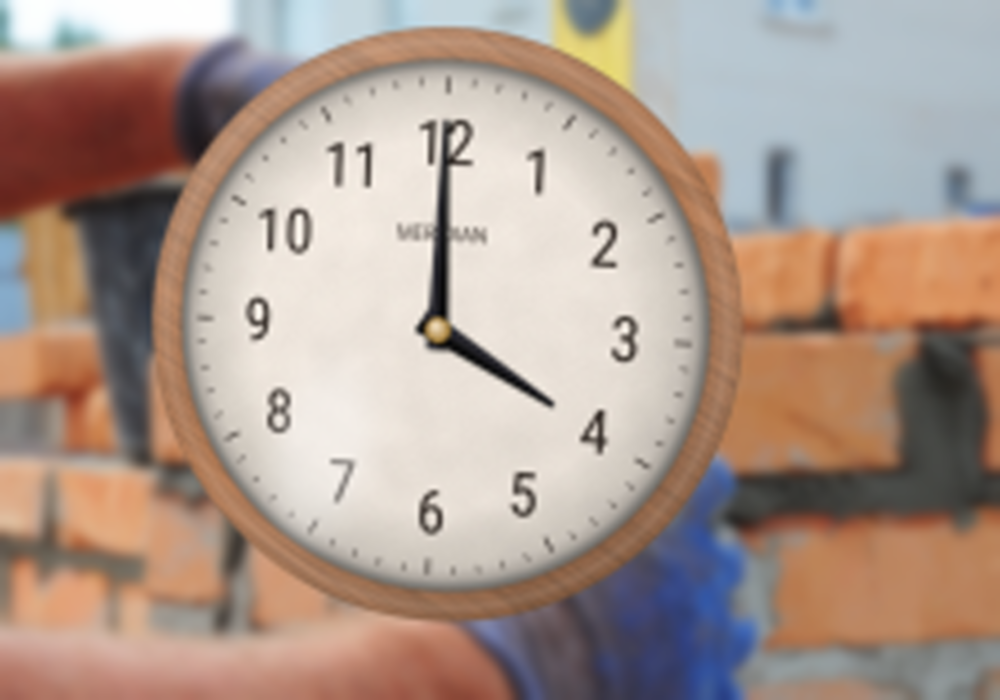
4:00
